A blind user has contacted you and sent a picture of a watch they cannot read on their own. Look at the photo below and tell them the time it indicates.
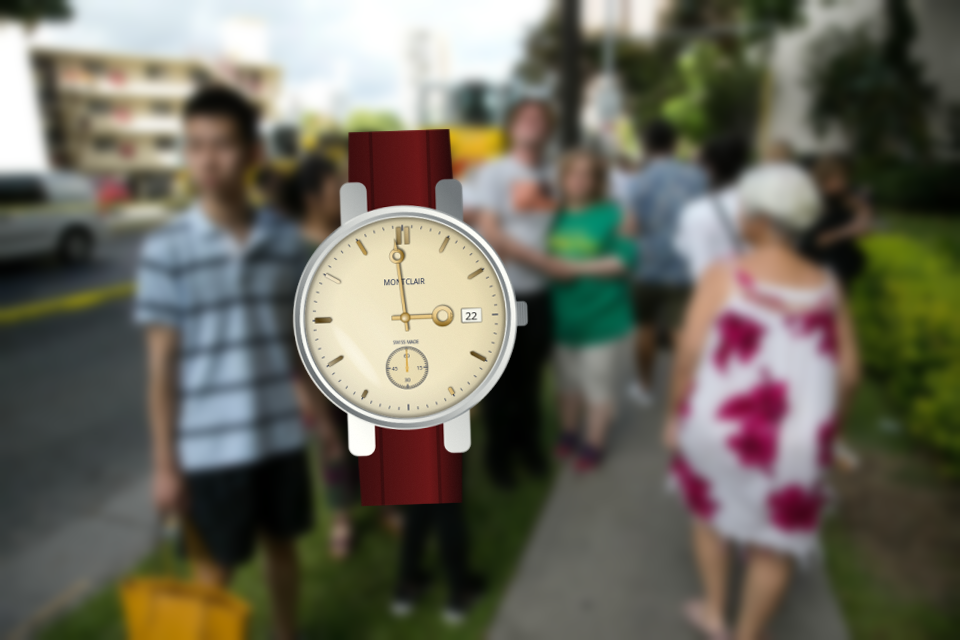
2:59
